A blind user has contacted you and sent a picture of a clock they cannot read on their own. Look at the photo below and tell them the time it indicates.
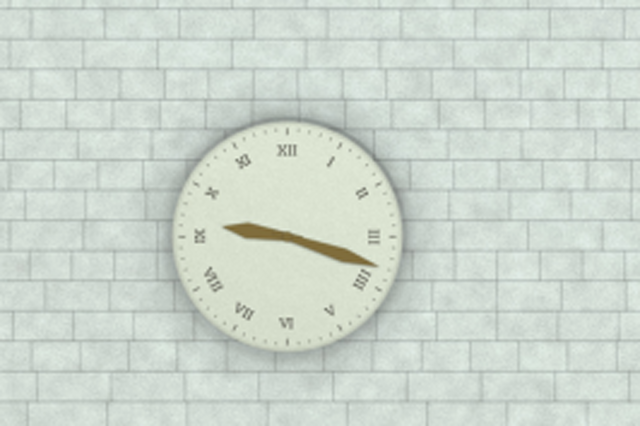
9:18
